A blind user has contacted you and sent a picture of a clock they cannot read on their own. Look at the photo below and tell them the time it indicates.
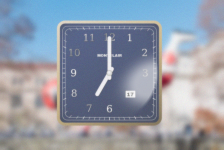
7:00
